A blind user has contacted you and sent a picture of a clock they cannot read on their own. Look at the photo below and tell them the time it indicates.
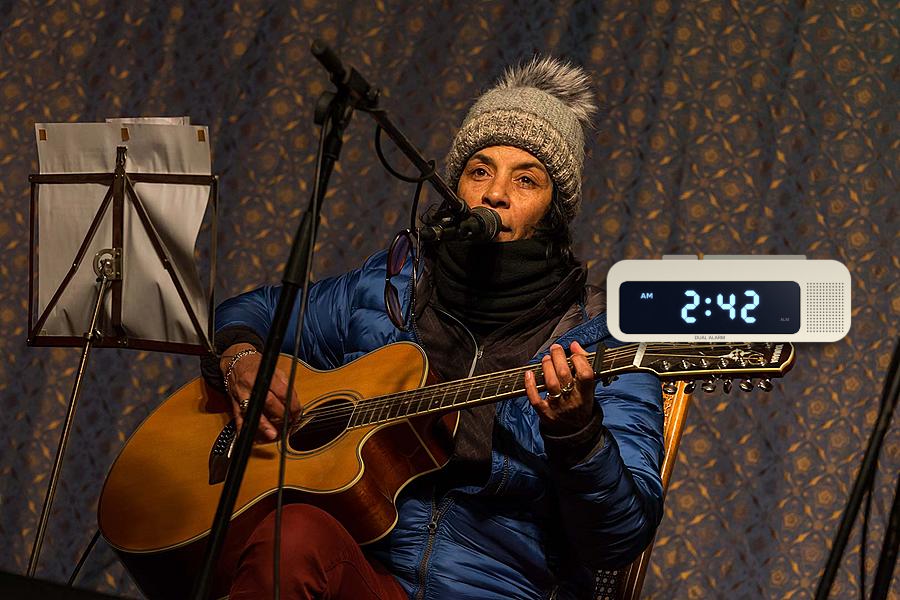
2:42
